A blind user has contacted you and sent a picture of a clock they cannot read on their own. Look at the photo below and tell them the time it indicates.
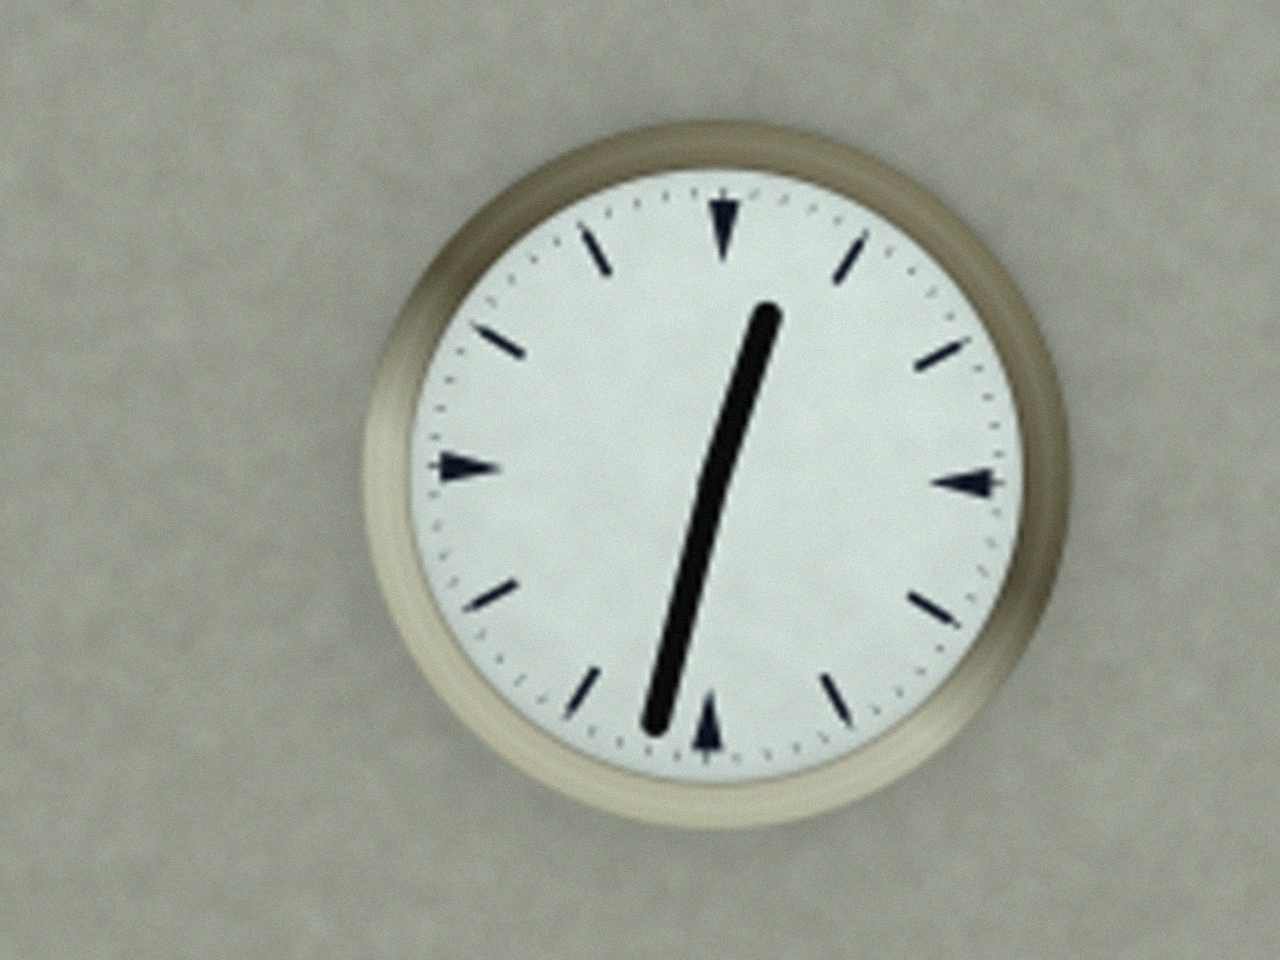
12:32
